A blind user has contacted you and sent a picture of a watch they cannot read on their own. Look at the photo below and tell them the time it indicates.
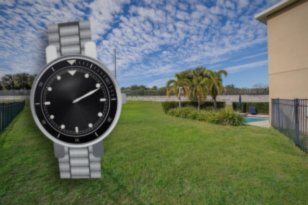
2:11
